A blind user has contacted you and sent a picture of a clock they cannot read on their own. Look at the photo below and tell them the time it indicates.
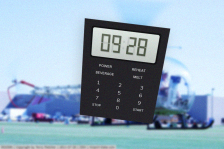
9:28
